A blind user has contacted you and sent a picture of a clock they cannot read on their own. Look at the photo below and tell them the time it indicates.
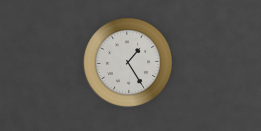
1:25
